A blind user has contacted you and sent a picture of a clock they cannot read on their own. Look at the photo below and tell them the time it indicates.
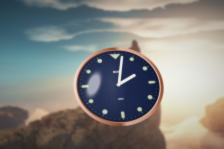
2:02
